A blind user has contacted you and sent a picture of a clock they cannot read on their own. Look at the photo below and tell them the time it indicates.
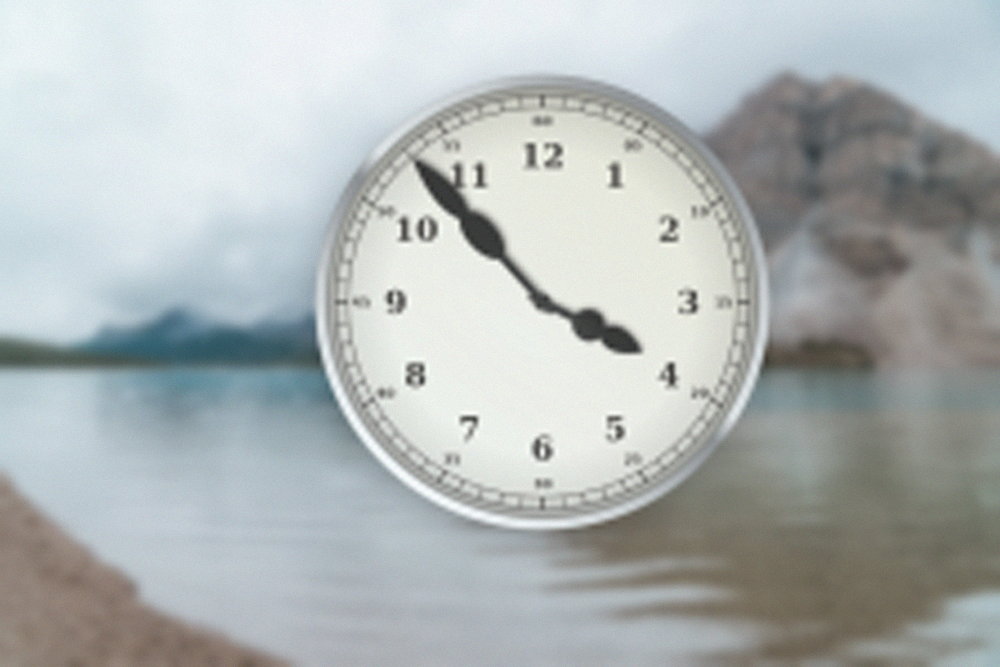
3:53
